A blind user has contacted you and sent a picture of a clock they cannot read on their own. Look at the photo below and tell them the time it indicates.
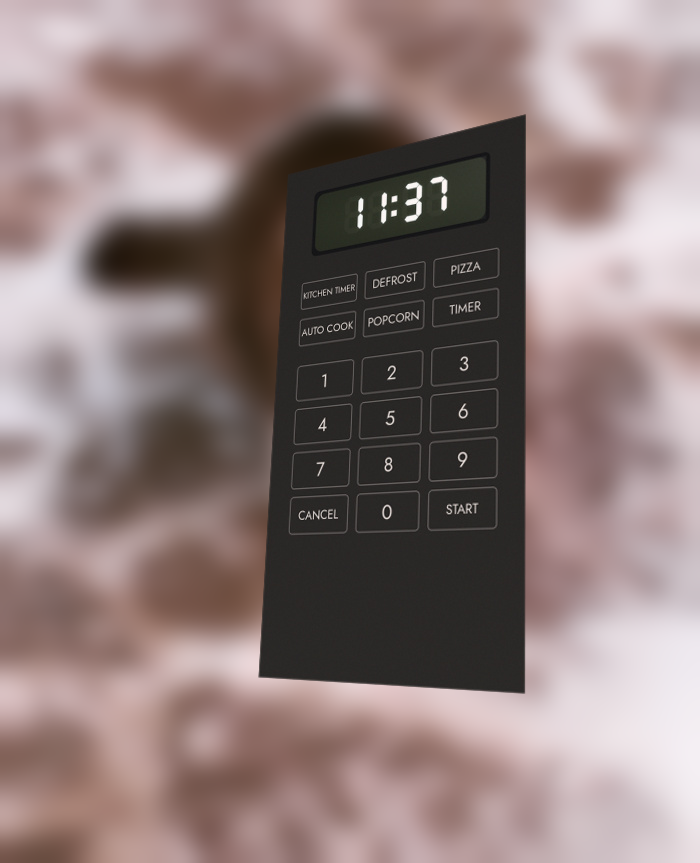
11:37
